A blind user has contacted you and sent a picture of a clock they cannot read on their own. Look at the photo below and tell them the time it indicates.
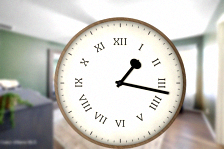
1:17
